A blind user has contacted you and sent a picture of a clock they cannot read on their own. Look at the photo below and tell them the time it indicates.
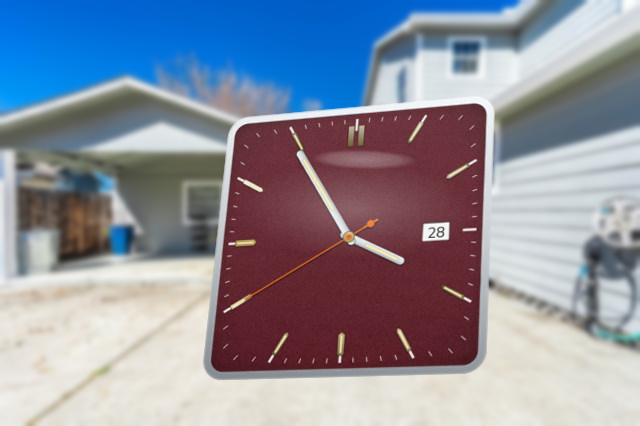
3:54:40
